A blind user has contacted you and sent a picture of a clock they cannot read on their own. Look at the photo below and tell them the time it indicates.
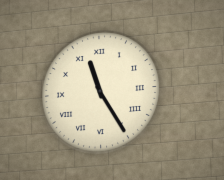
11:25
